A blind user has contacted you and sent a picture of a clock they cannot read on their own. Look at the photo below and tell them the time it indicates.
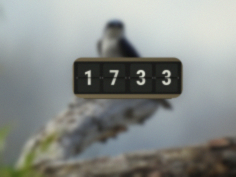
17:33
